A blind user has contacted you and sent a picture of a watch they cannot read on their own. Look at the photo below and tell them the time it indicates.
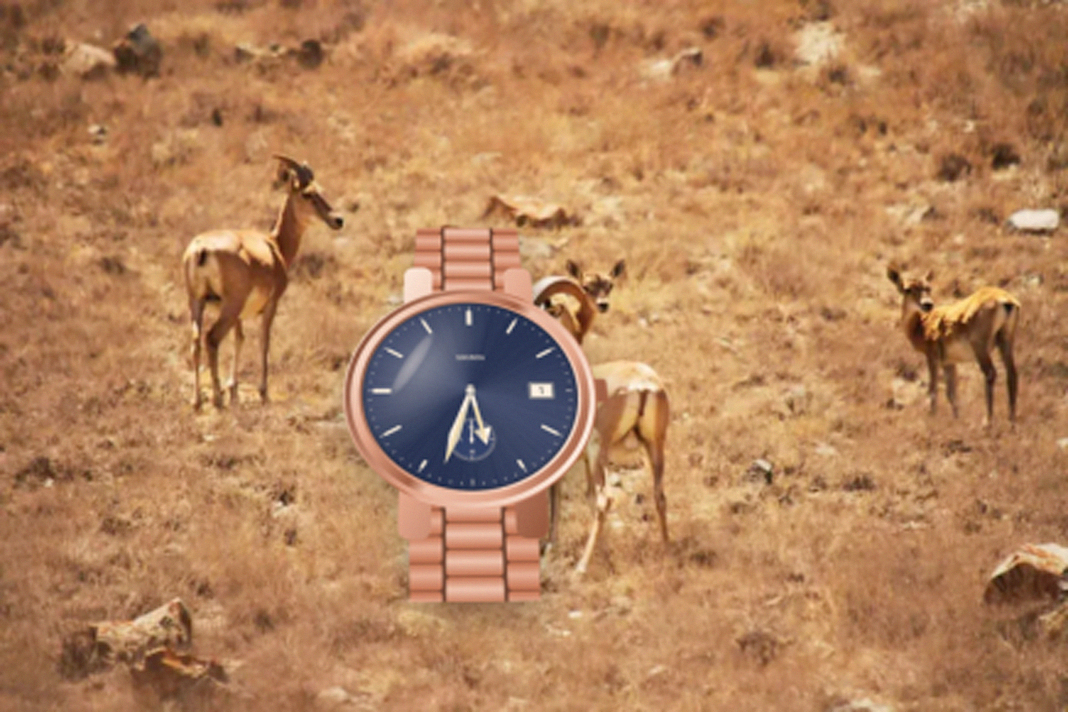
5:33
